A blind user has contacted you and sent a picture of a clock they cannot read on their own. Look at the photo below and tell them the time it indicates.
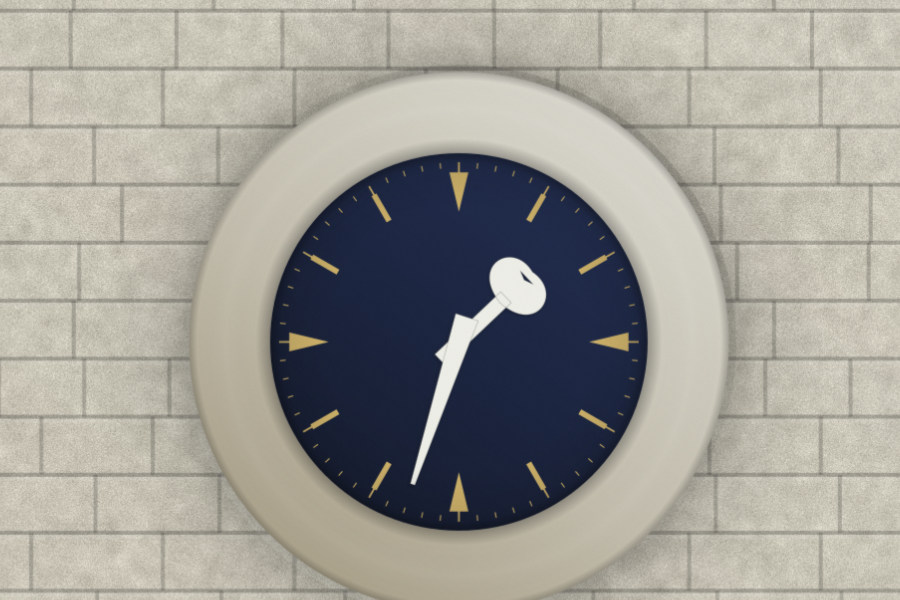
1:33
